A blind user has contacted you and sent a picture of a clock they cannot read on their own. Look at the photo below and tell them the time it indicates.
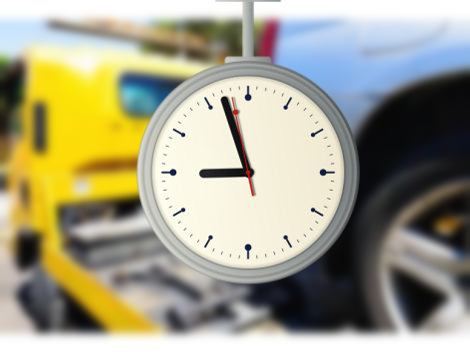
8:56:58
